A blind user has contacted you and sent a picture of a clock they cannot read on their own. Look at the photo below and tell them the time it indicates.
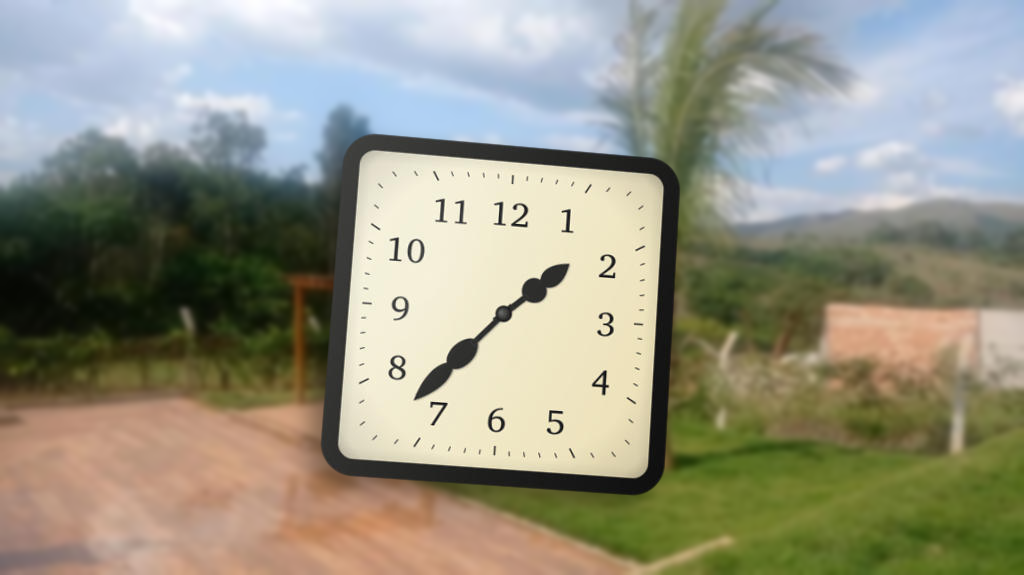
1:37
